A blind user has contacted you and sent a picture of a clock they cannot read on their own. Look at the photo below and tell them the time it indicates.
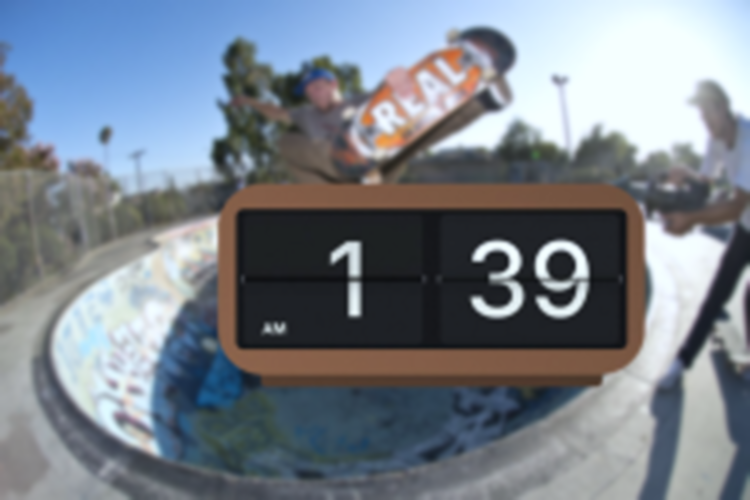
1:39
